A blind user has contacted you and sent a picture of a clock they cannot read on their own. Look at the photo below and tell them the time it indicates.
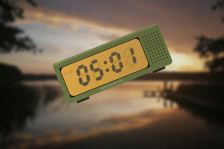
5:01
